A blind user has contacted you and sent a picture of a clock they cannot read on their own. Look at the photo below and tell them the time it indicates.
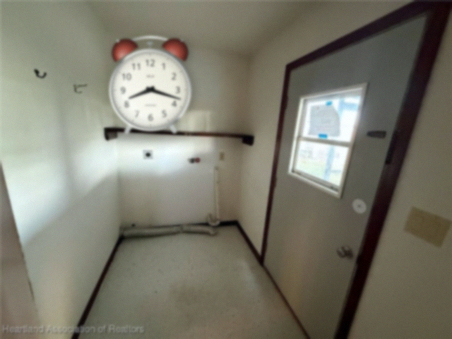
8:18
